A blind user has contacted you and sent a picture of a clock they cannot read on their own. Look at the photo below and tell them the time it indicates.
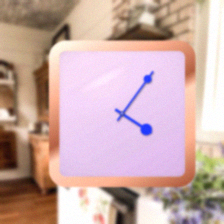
4:06
